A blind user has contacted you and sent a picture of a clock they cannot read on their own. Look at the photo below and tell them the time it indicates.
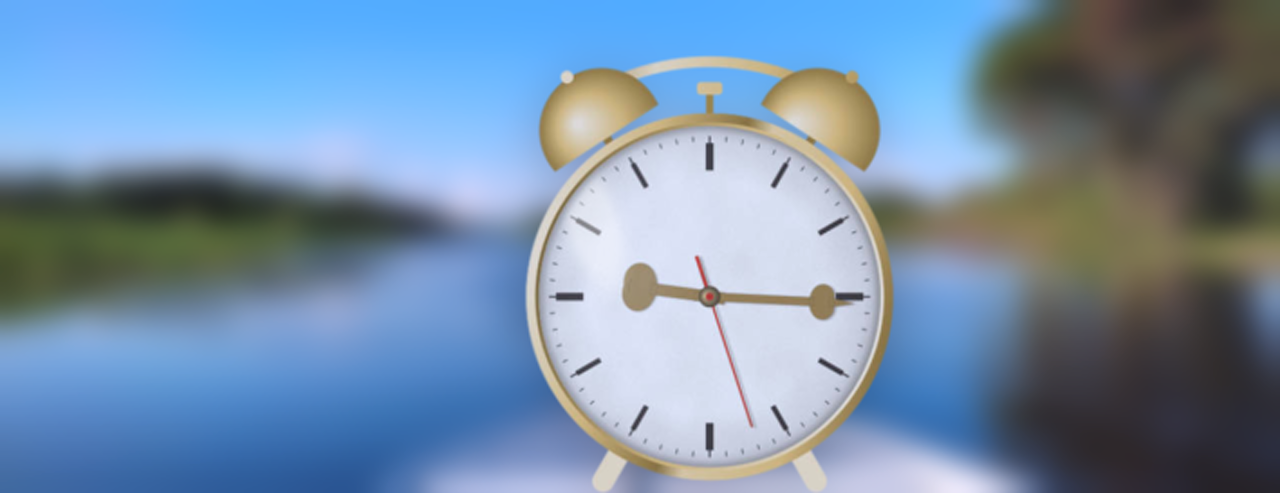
9:15:27
